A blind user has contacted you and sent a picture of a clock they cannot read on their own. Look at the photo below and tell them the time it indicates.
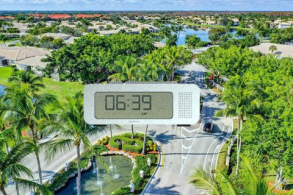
6:39
